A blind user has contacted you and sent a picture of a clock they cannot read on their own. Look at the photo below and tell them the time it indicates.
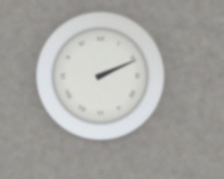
2:11
